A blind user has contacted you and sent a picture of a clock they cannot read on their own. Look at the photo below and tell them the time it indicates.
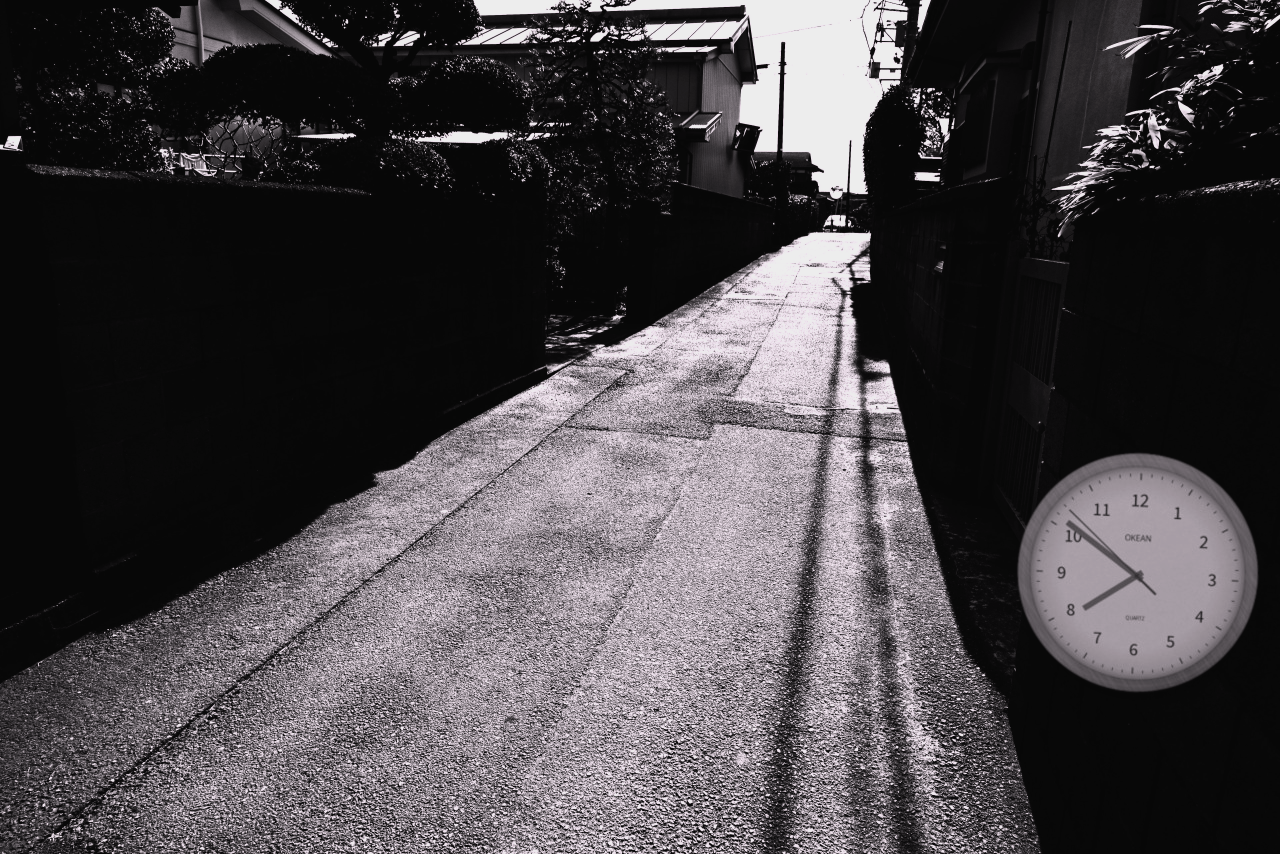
7:50:52
